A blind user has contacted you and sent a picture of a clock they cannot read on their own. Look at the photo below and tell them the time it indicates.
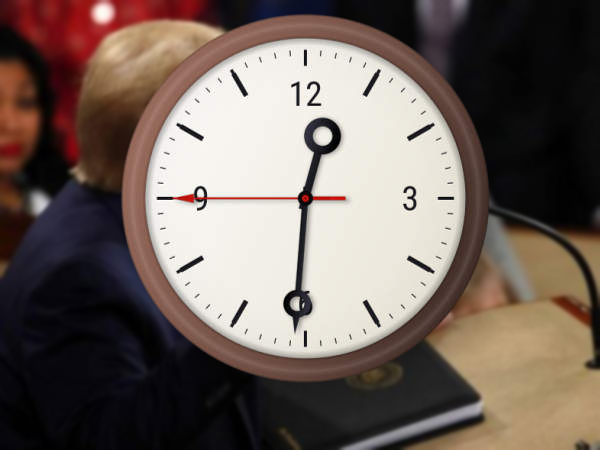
12:30:45
